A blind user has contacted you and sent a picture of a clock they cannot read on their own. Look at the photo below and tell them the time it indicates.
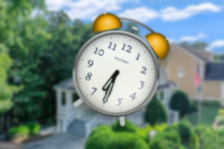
6:30
